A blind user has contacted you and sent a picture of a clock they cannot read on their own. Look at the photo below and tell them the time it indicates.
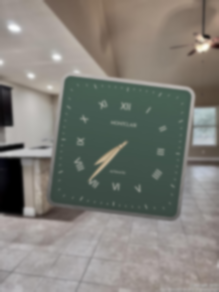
7:36
